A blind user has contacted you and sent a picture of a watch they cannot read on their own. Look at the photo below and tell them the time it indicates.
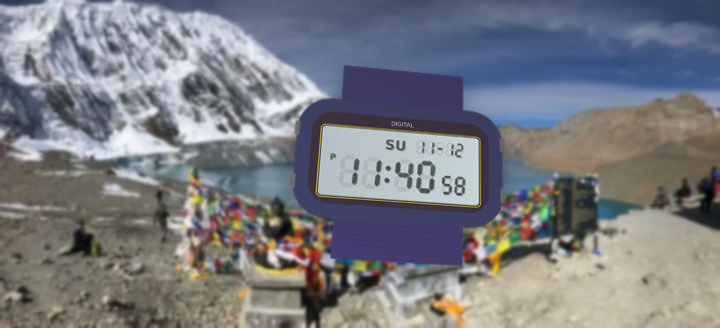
11:40:58
